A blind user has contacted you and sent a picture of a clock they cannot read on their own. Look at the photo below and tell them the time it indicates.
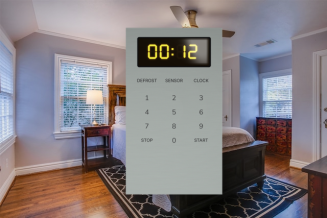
0:12
